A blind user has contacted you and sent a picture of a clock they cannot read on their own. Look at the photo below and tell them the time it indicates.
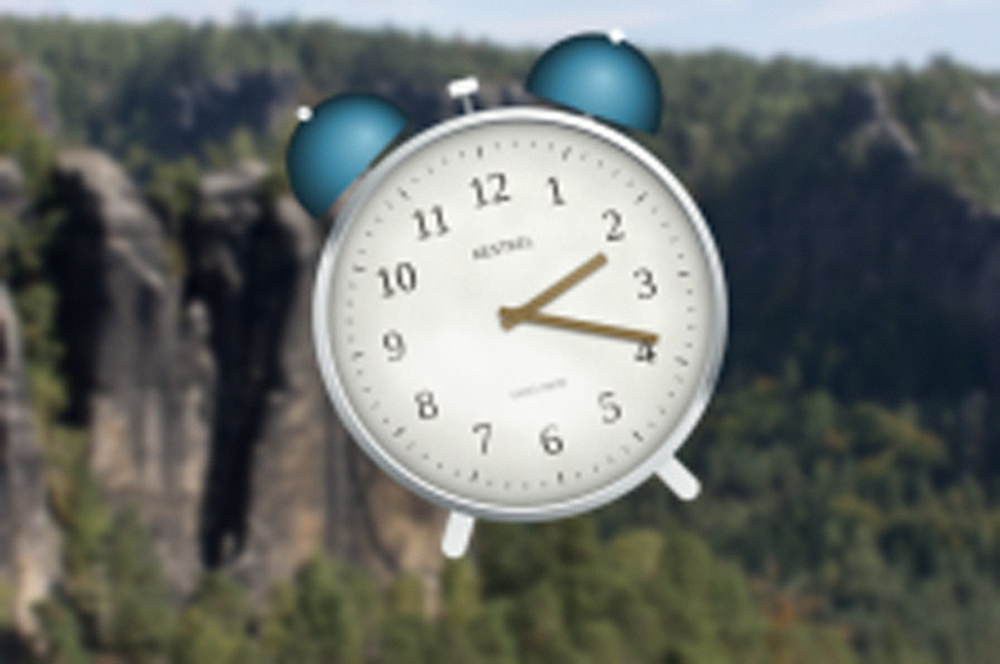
2:19
